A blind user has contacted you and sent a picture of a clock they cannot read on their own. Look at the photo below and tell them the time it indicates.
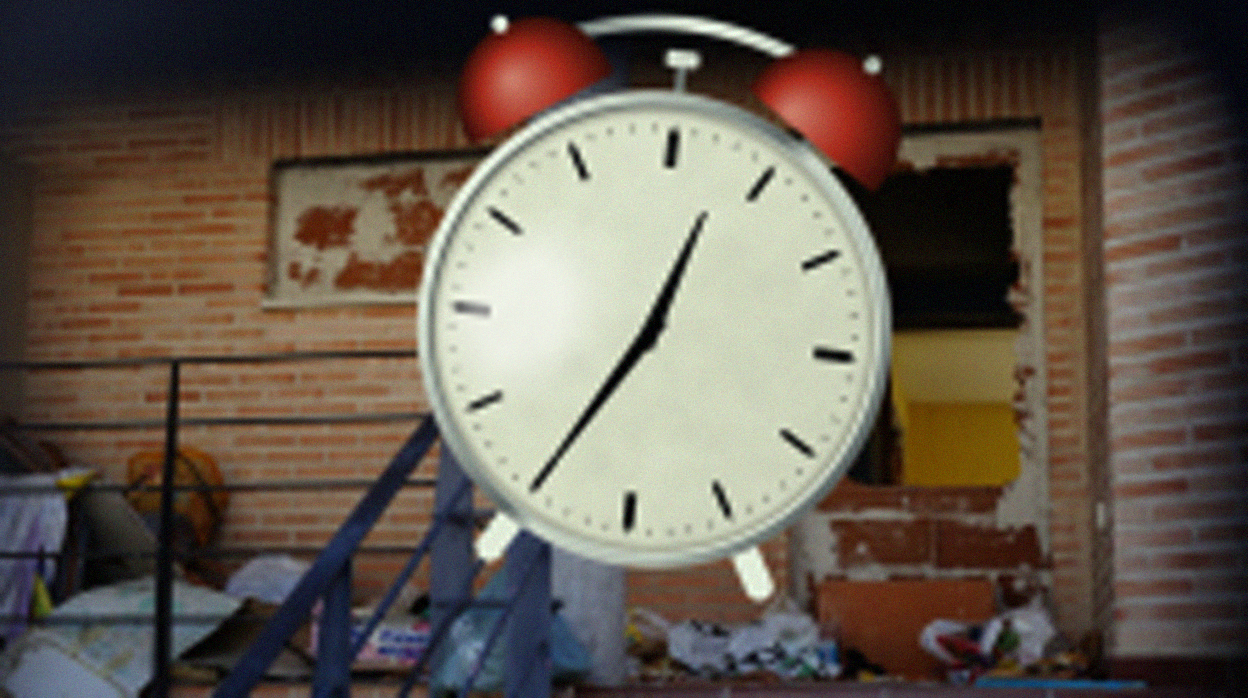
12:35
